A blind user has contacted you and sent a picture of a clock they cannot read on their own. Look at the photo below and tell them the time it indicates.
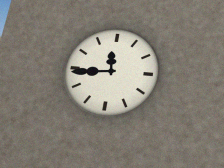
11:44
